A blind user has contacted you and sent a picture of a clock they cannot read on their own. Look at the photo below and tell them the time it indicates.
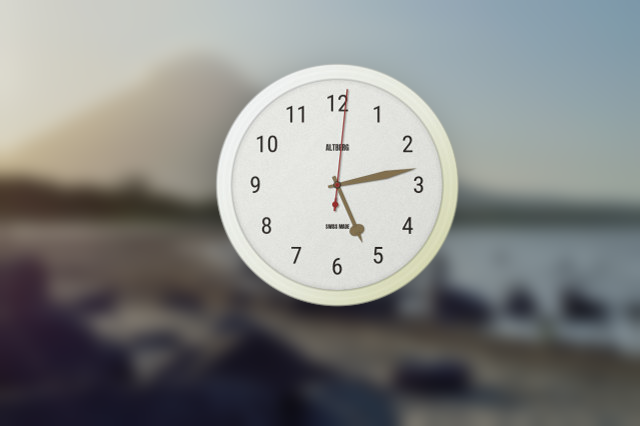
5:13:01
